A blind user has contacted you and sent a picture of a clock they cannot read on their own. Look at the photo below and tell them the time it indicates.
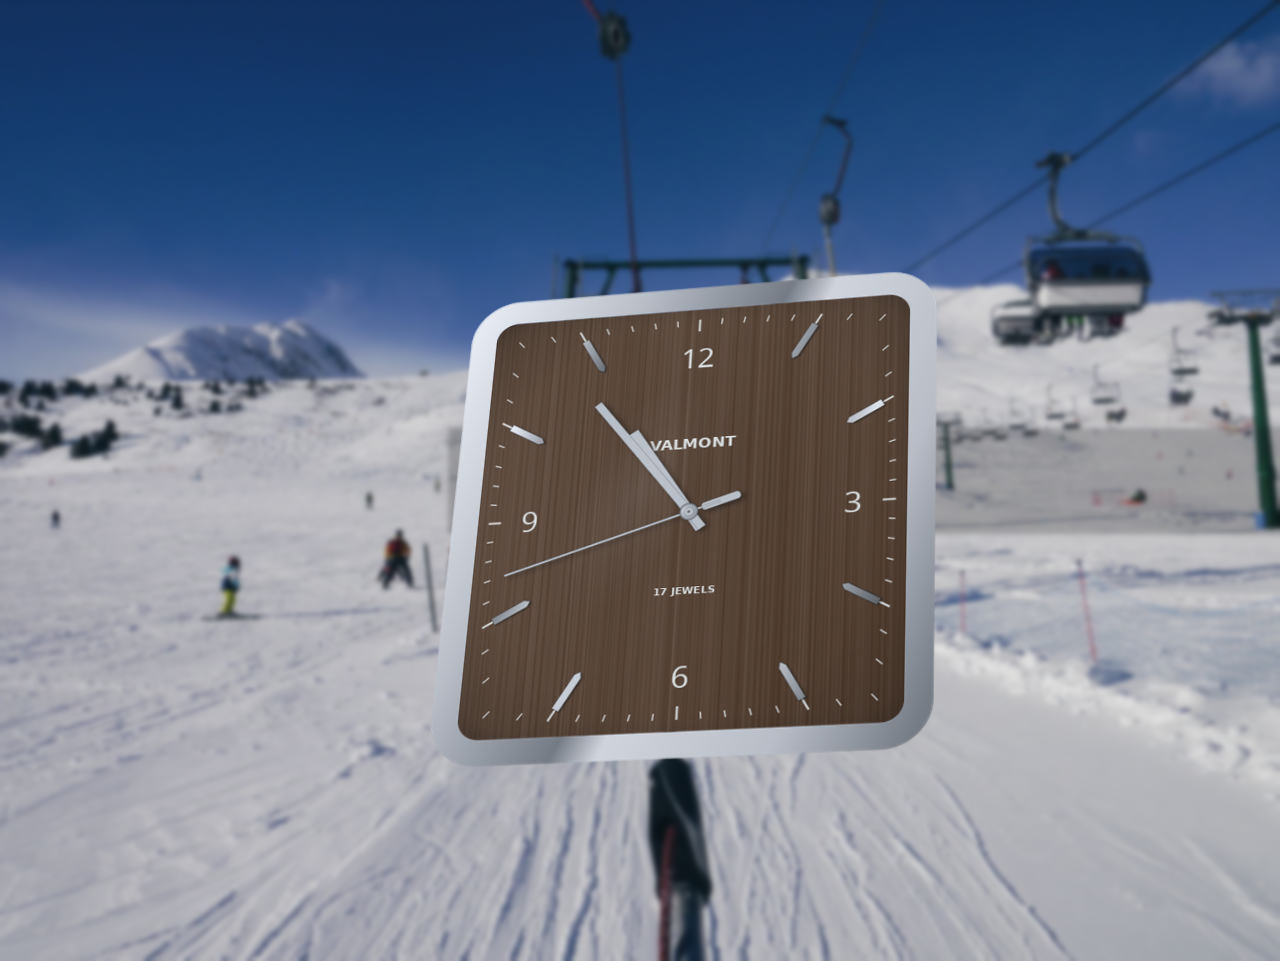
10:53:42
